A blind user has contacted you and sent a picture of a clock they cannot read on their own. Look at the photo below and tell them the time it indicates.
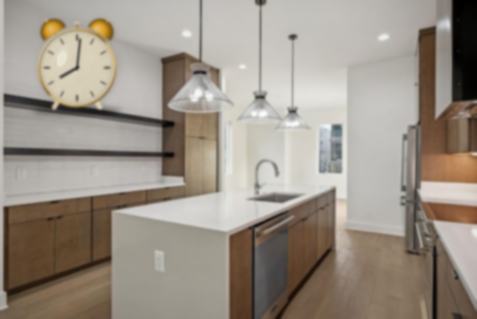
8:01
